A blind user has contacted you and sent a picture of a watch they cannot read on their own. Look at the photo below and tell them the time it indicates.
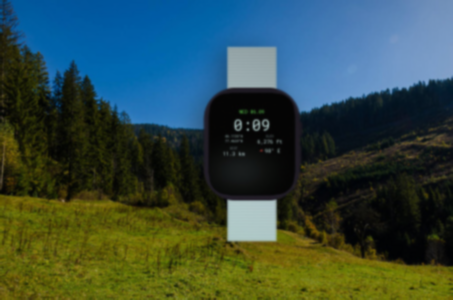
0:09
